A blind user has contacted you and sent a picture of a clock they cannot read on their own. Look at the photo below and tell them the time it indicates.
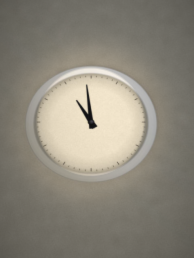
10:59
